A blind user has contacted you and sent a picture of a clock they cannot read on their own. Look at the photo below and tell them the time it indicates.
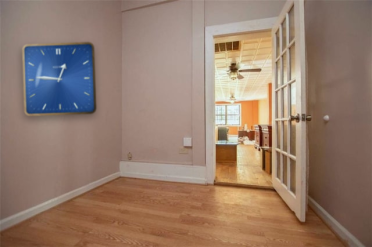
12:46
